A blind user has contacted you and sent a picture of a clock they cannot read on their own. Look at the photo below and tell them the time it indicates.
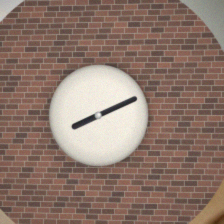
8:11
